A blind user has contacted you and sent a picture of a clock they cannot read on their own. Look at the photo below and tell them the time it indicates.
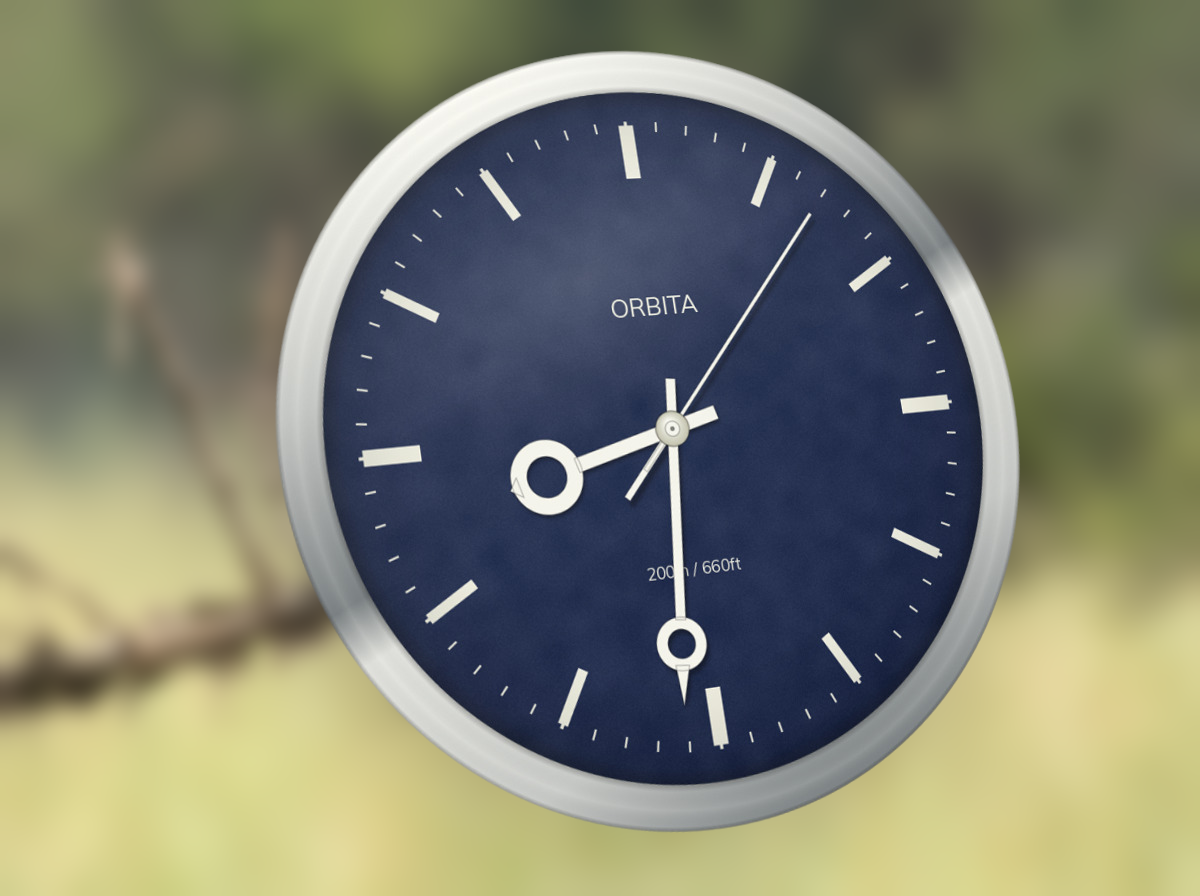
8:31:07
